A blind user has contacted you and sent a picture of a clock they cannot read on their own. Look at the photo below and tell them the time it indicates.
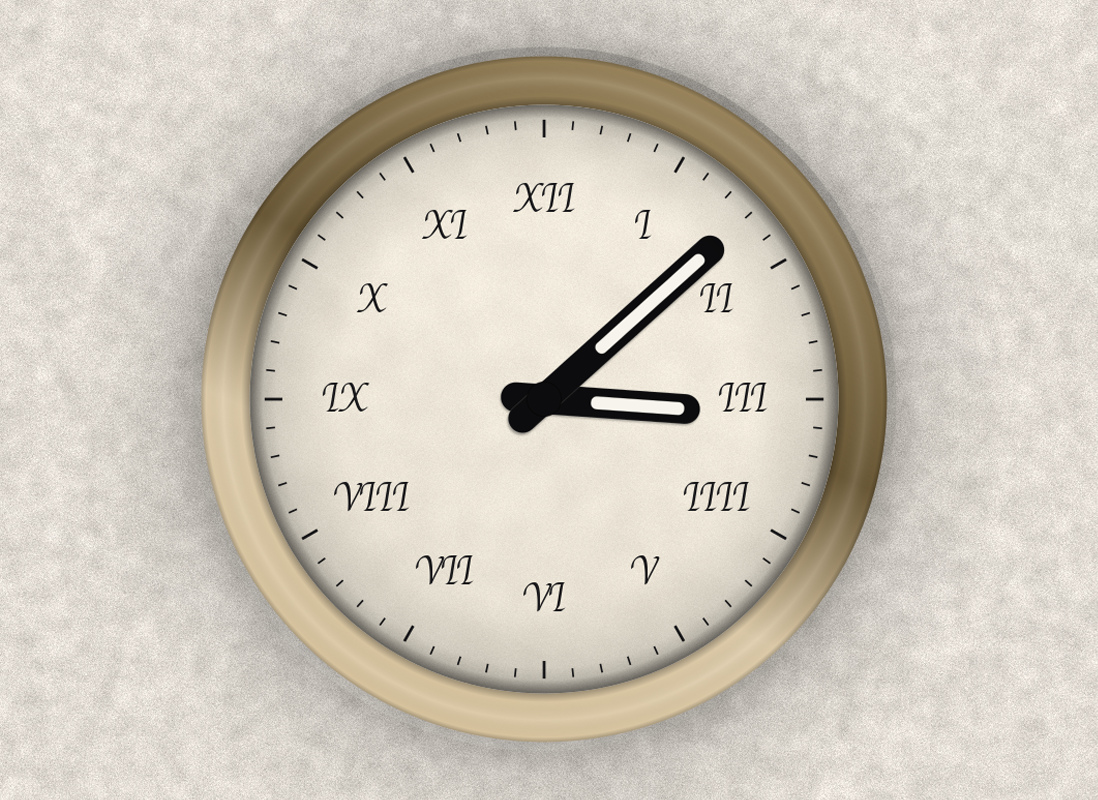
3:08
